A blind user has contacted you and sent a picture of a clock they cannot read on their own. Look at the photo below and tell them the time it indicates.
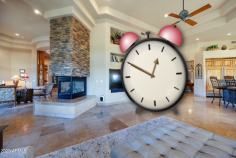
12:50
